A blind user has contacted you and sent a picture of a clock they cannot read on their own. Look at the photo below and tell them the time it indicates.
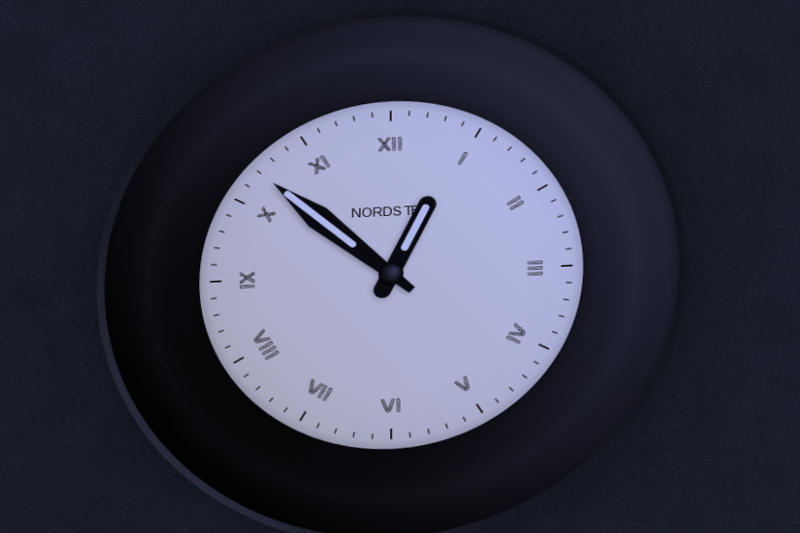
12:52
